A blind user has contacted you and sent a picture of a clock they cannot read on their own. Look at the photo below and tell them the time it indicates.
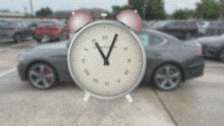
11:04
